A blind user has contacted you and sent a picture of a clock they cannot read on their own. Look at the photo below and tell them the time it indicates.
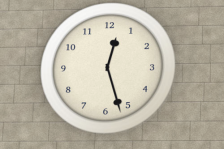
12:27
